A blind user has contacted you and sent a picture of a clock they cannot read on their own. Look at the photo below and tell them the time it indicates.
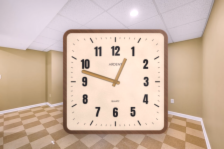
12:48
